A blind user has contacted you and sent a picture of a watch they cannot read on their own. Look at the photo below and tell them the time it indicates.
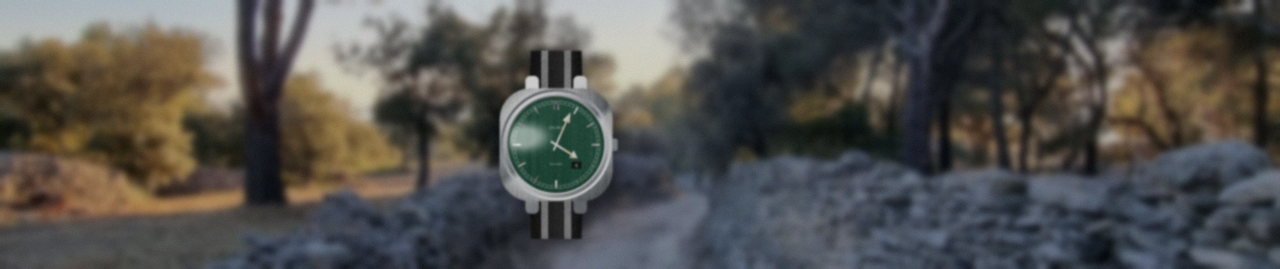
4:04
